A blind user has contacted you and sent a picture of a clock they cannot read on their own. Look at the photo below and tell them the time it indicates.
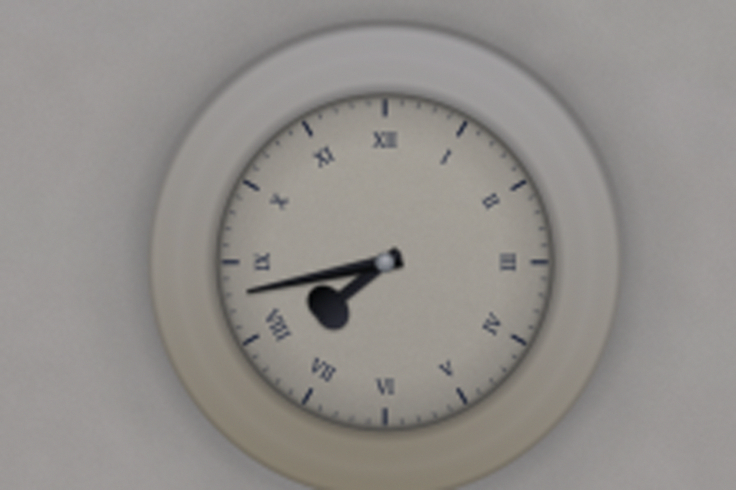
7:43
